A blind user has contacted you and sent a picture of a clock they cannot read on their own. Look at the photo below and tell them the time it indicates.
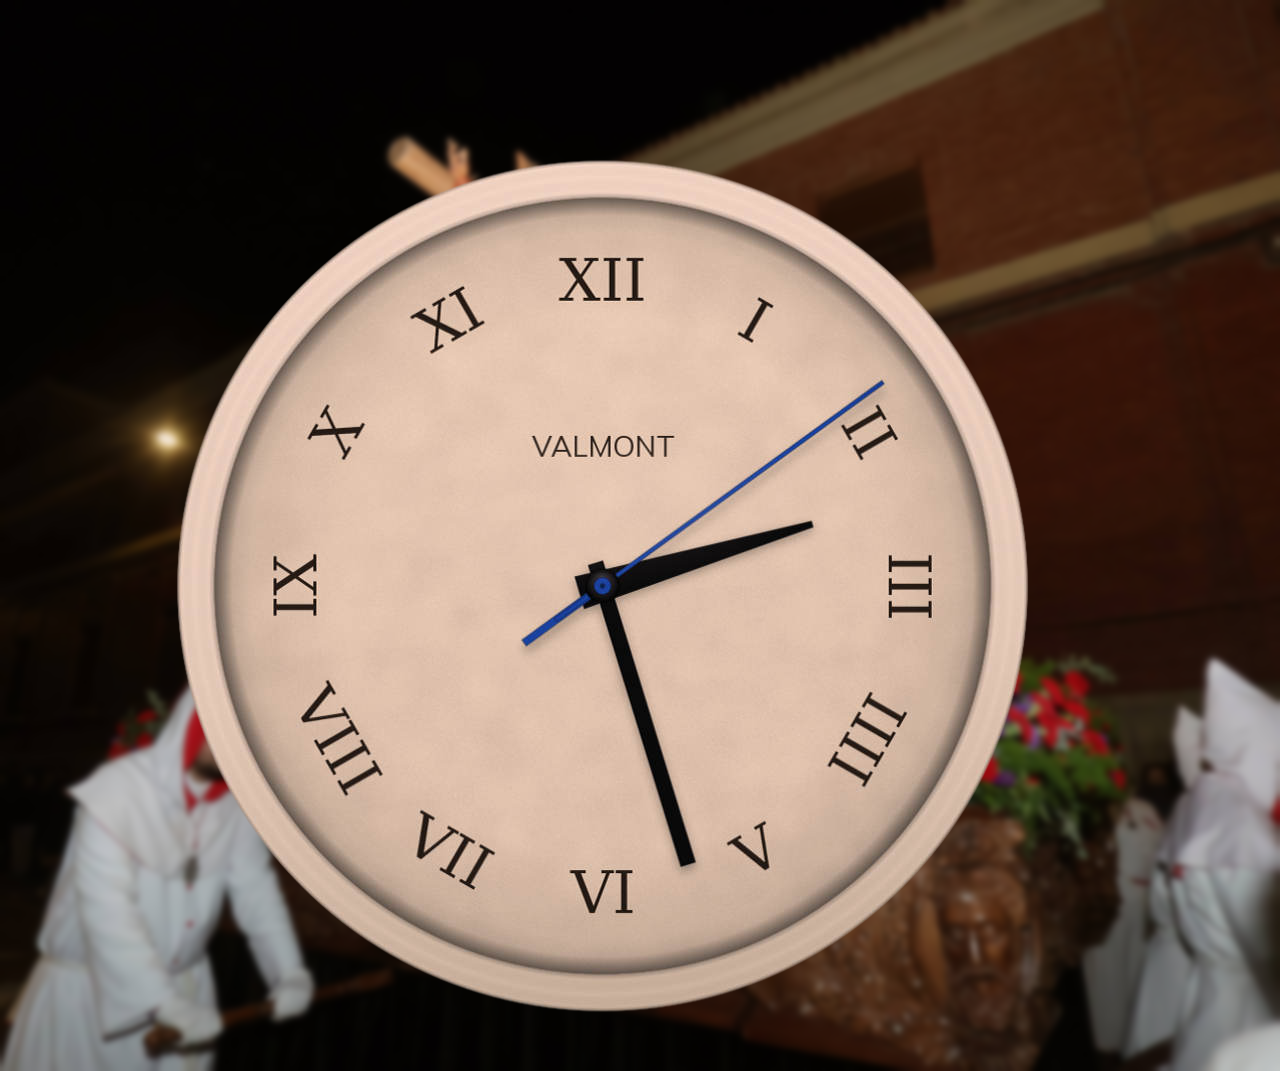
2:27:09
